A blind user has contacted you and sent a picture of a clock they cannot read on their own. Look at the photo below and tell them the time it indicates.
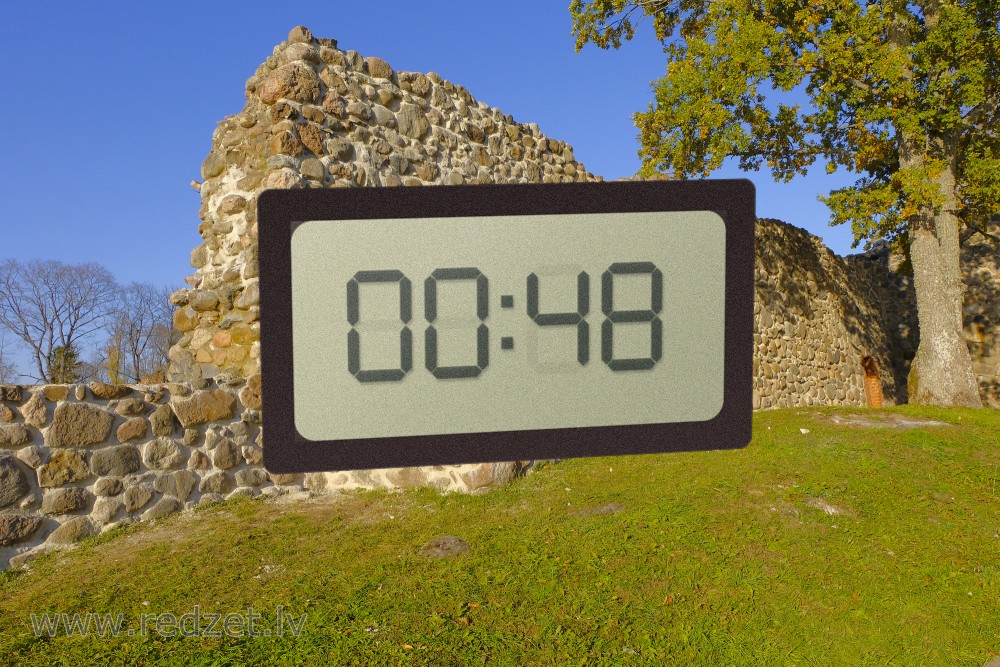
0:48
